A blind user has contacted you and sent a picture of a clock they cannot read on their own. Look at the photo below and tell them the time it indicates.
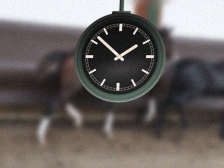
1:52
